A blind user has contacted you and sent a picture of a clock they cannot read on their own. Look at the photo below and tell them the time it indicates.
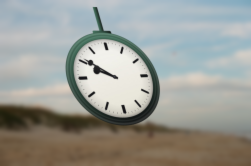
9:51
